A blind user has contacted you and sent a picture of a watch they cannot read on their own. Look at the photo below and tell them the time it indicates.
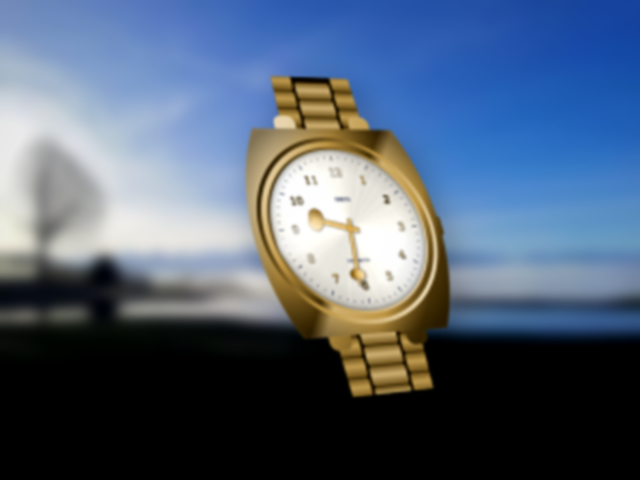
9:31
